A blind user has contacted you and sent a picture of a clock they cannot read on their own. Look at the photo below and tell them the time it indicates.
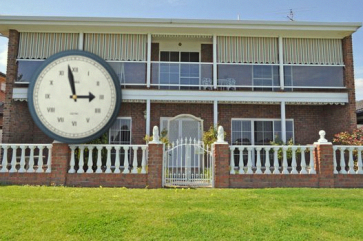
2:58
